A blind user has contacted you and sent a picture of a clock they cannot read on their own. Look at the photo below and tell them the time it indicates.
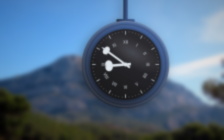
8:51
